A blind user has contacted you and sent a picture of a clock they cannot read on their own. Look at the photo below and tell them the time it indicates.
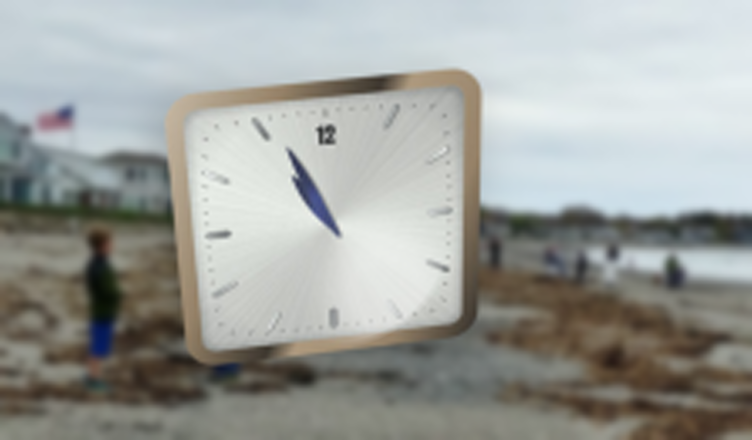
10:56
